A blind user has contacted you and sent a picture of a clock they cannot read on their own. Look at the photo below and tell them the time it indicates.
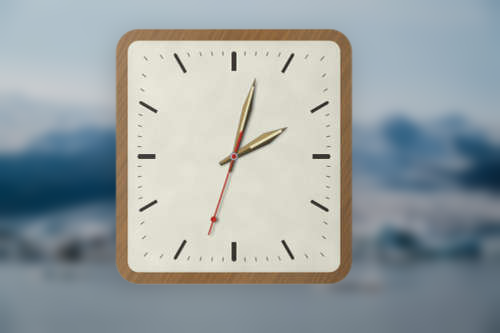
2:02:33
